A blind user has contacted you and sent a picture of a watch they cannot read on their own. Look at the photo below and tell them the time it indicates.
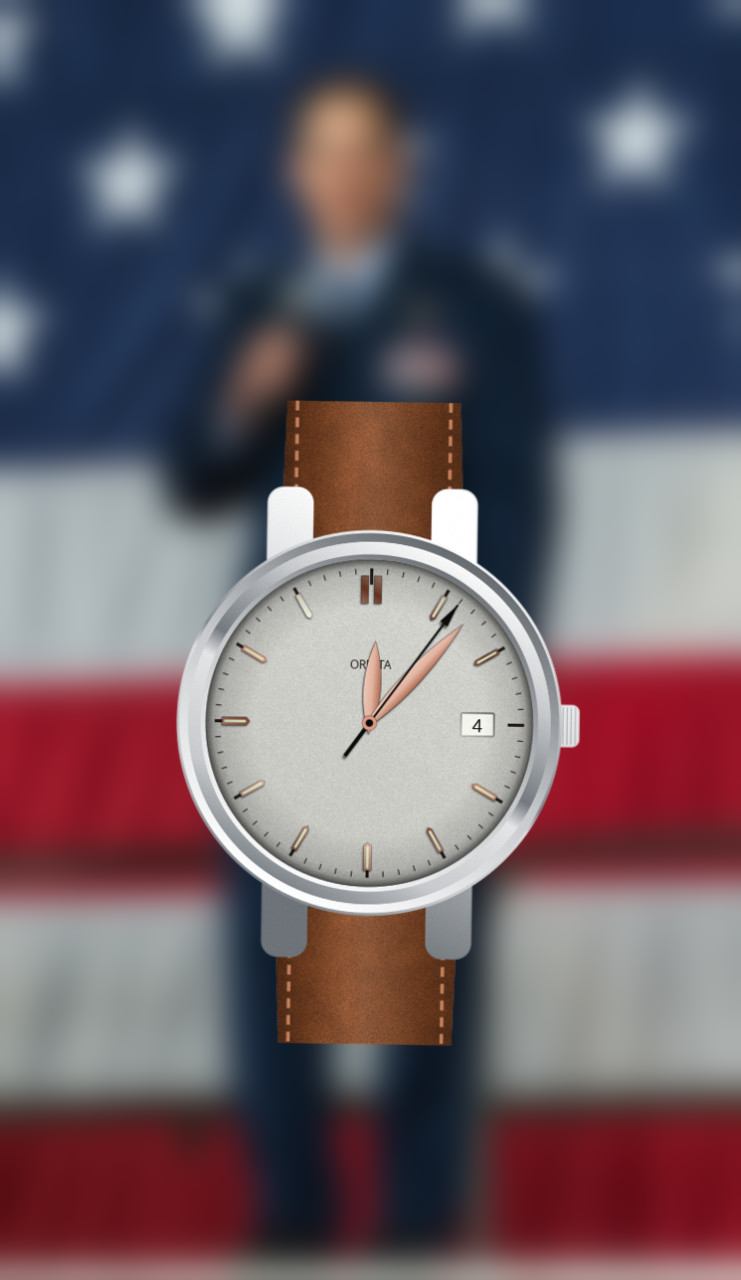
12:07:06
